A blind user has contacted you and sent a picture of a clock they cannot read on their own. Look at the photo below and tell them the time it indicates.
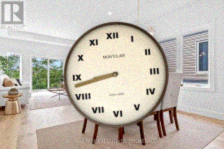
8:43
